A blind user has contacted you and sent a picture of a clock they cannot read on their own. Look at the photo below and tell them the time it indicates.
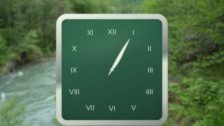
1:05
